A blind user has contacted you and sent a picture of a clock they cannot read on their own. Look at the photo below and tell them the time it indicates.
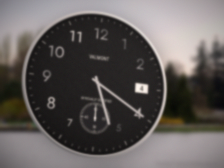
5:20
